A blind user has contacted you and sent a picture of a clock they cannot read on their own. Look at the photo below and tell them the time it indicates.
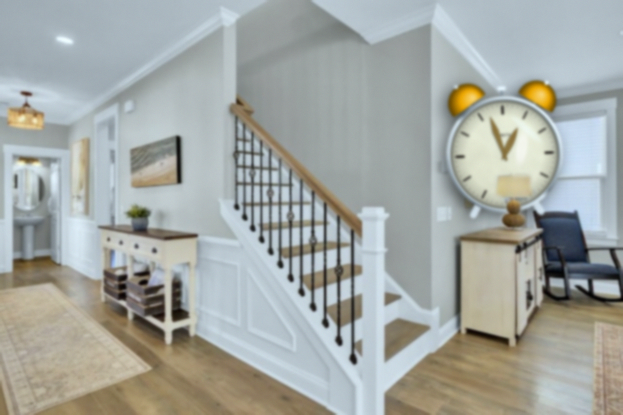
12:57
